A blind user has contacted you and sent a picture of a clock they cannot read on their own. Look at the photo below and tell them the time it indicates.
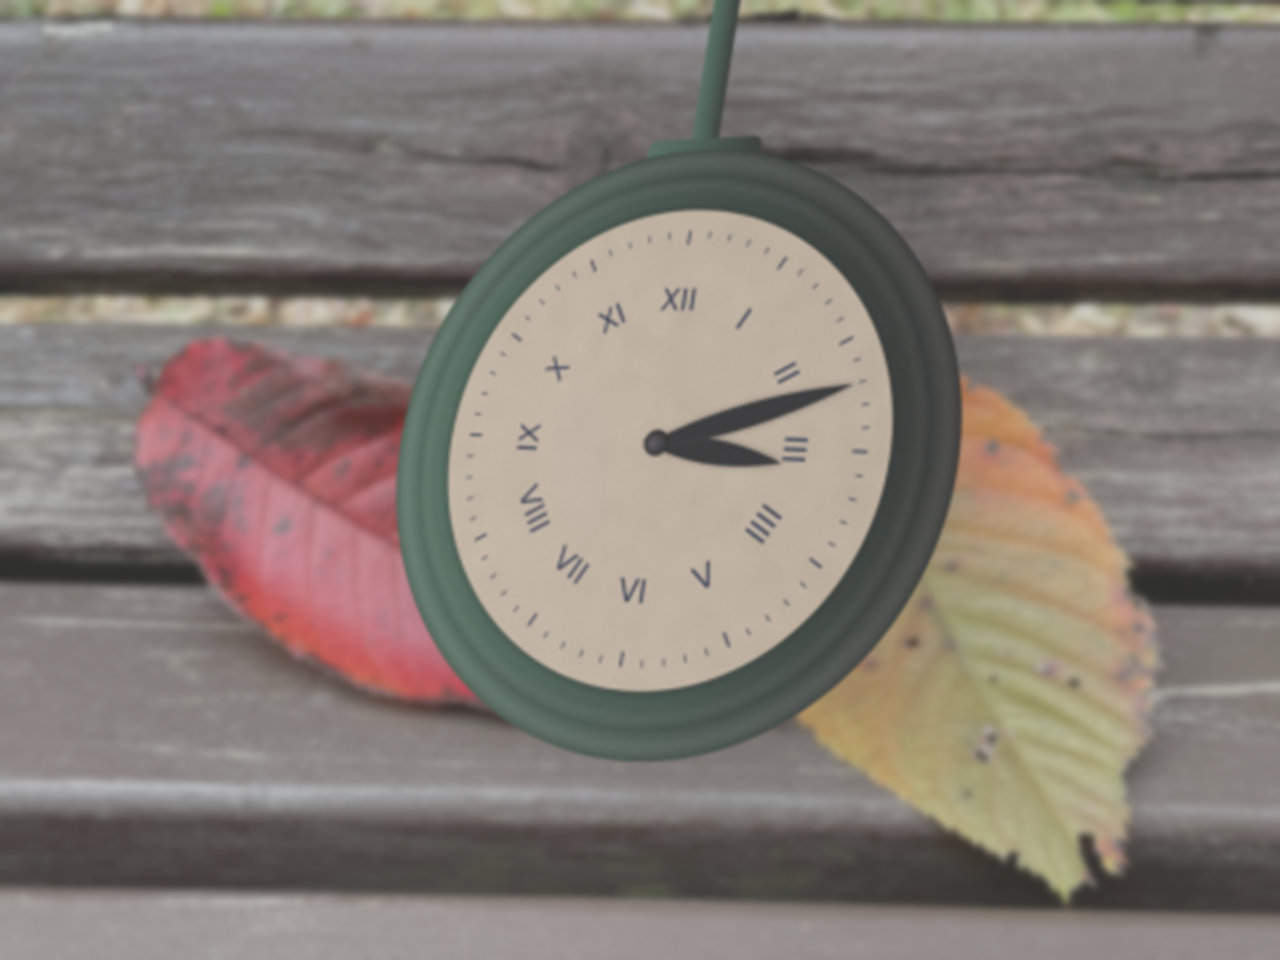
3:12
